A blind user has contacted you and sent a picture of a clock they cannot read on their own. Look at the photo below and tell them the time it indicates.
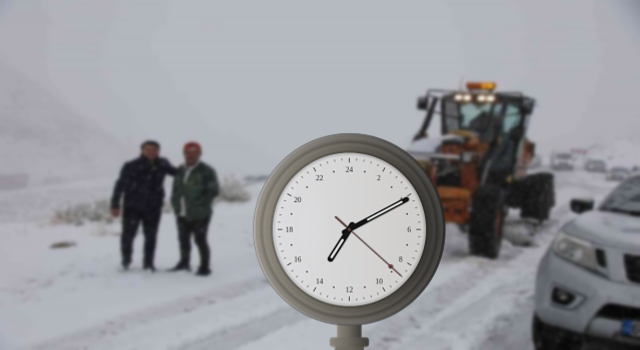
14:10:22
